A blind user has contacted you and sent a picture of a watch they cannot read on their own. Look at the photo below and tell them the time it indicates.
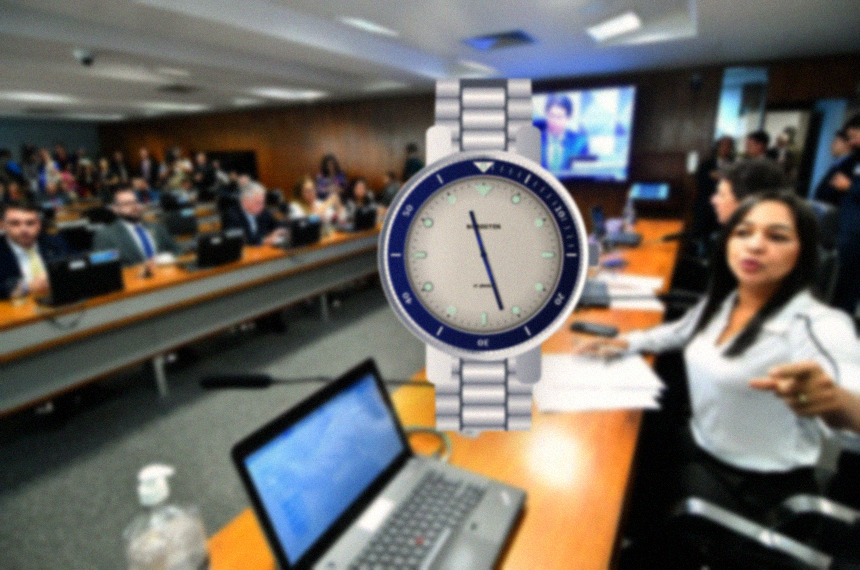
11:27
